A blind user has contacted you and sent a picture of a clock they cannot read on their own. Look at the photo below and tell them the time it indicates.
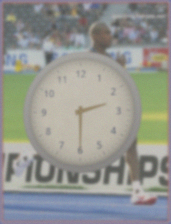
2:30
